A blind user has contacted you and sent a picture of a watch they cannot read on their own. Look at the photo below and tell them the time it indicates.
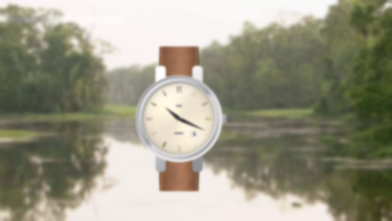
10:19
